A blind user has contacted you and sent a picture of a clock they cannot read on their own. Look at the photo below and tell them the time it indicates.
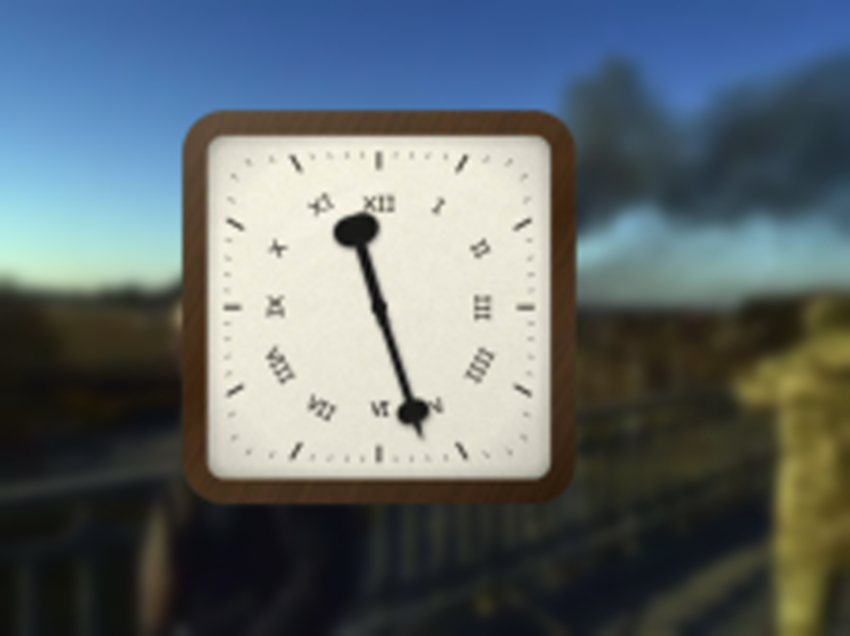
11:27
